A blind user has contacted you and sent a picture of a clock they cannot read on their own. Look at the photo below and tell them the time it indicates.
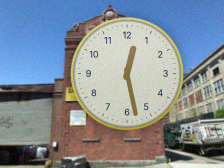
12:28
